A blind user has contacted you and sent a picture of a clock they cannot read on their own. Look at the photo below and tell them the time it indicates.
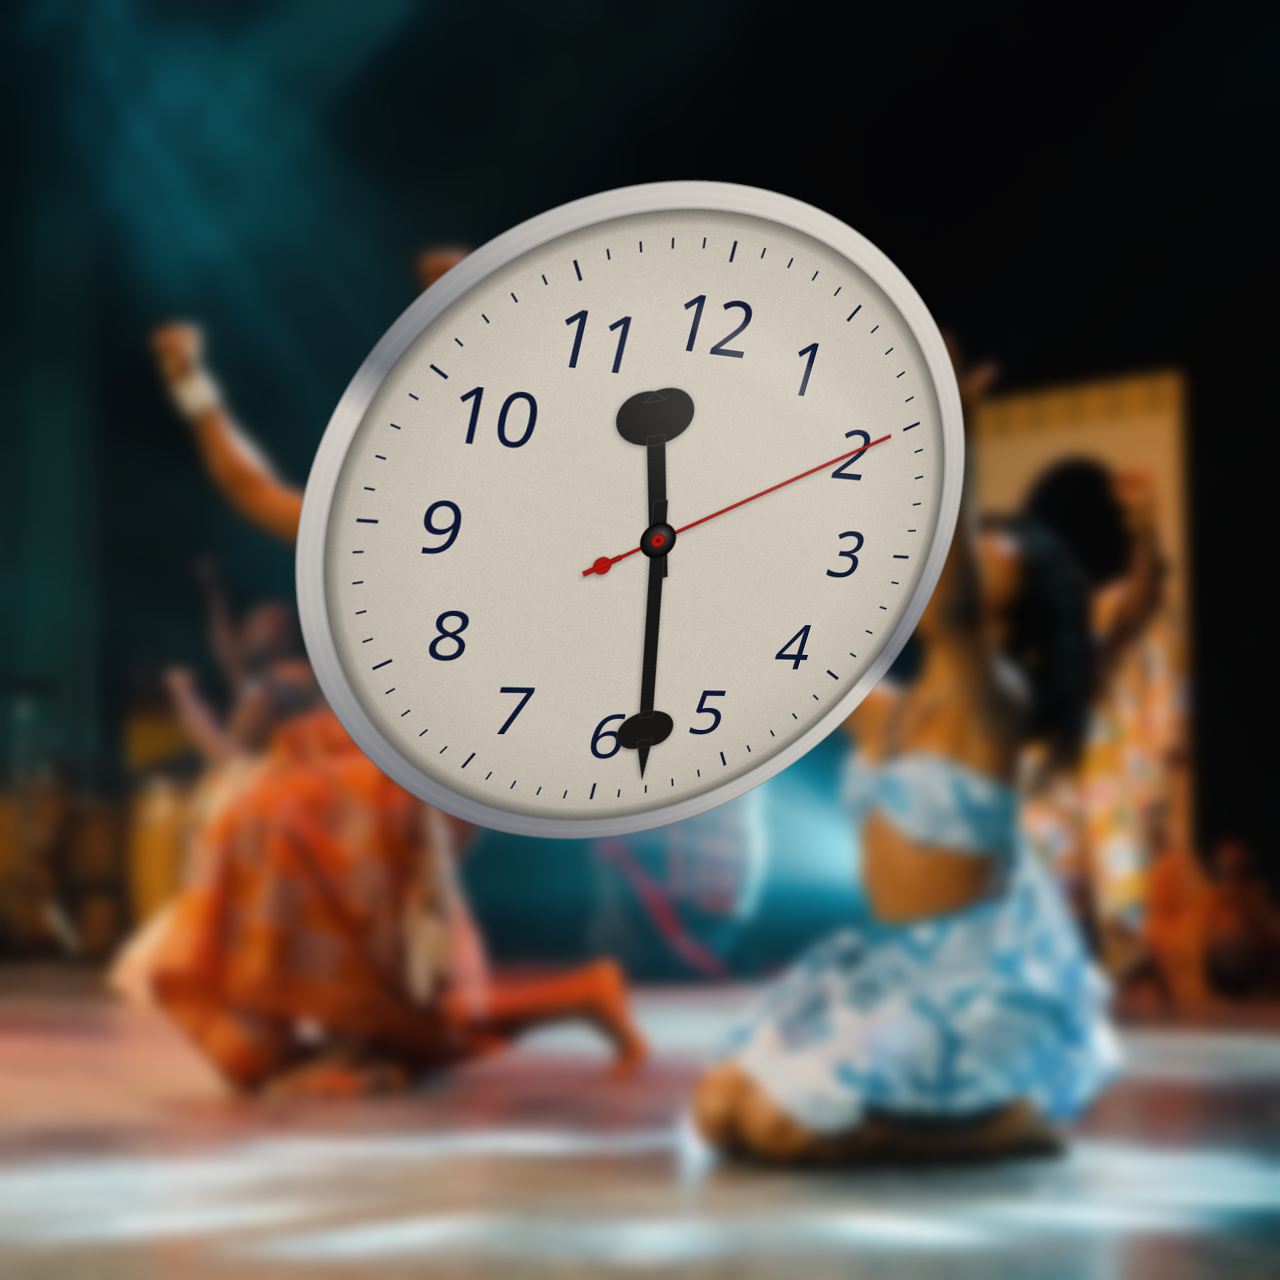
11:28:10
